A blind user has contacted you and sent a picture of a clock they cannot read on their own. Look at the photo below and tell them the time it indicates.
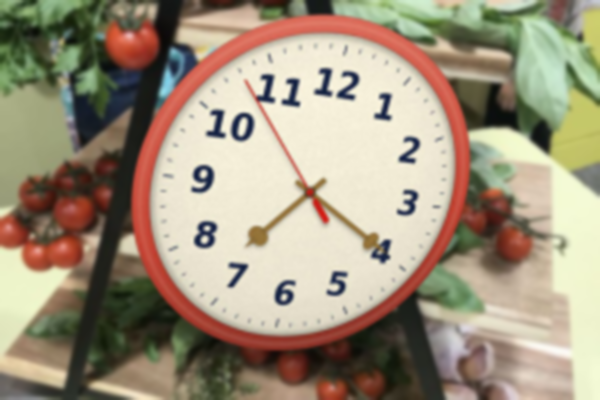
7:19:53
